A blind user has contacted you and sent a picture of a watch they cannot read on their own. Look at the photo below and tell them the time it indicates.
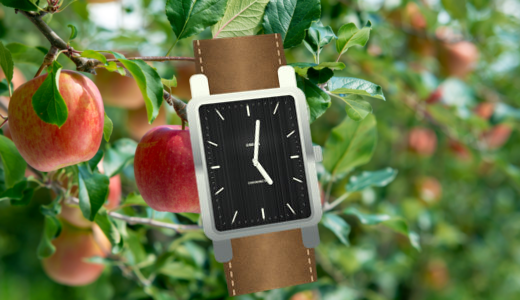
5:02
